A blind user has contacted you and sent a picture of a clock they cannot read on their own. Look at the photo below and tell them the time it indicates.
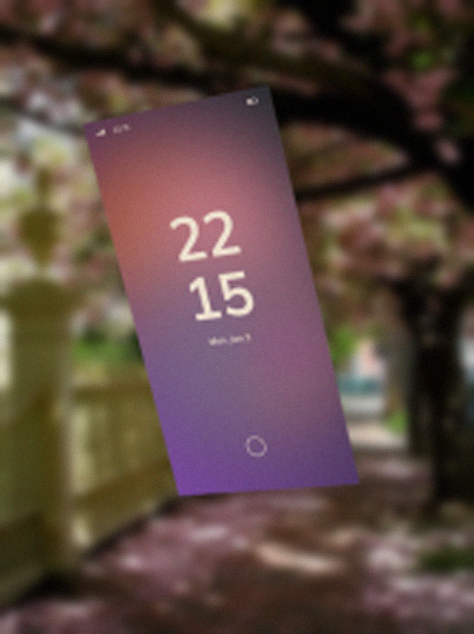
22:15
